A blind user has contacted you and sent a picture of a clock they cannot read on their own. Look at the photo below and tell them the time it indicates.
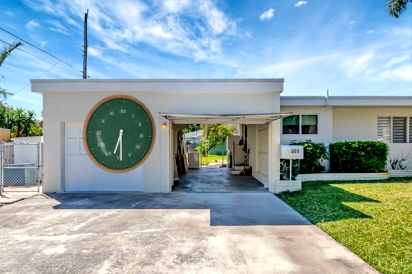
6:29
